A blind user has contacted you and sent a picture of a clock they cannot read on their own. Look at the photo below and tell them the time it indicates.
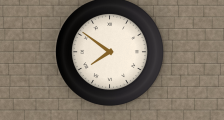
7:51
